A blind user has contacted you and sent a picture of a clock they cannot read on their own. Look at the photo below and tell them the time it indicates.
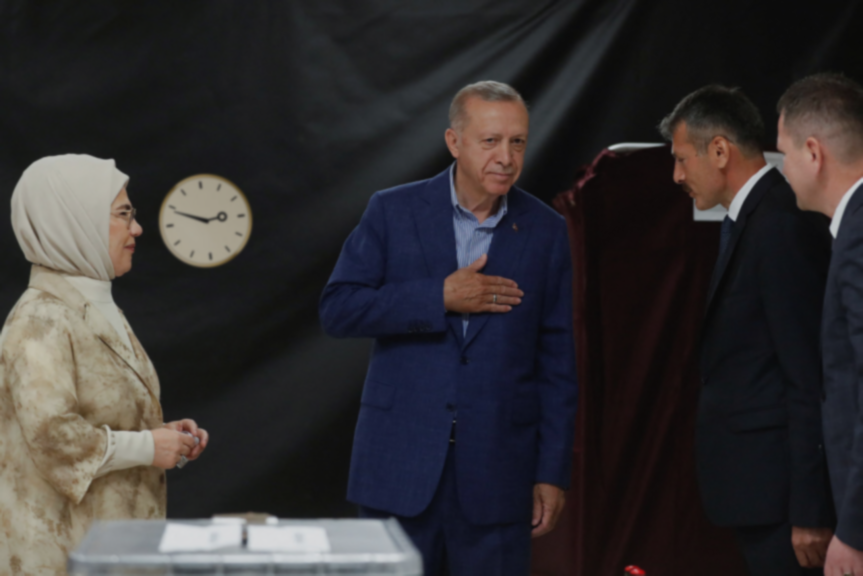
2:49
